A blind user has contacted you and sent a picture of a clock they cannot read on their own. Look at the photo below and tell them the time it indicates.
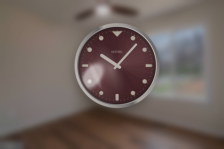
10:07
